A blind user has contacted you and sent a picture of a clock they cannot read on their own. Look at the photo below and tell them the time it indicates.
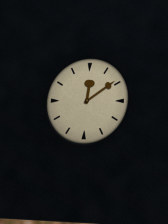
12:09
